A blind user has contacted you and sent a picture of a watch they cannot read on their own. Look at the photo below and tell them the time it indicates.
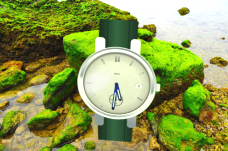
5:31
